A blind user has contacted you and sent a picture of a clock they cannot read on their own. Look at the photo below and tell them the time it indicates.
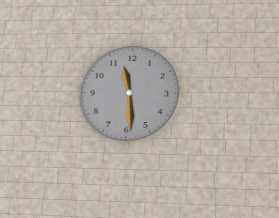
11:29
